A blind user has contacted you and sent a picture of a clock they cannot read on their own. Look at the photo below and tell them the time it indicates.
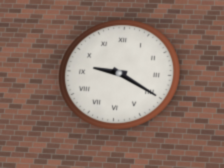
9:20
